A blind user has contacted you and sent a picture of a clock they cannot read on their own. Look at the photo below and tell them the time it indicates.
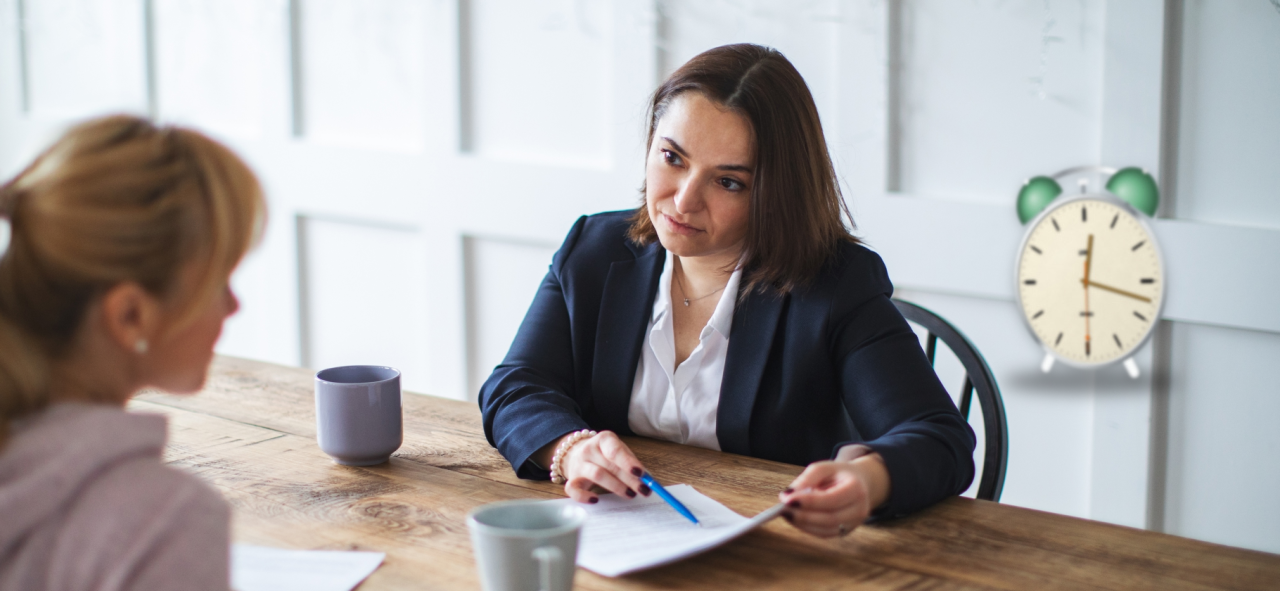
12:17:30
